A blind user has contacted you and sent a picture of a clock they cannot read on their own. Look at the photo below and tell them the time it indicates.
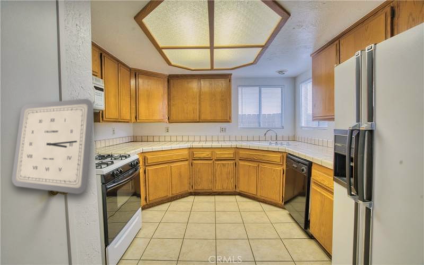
3:14
